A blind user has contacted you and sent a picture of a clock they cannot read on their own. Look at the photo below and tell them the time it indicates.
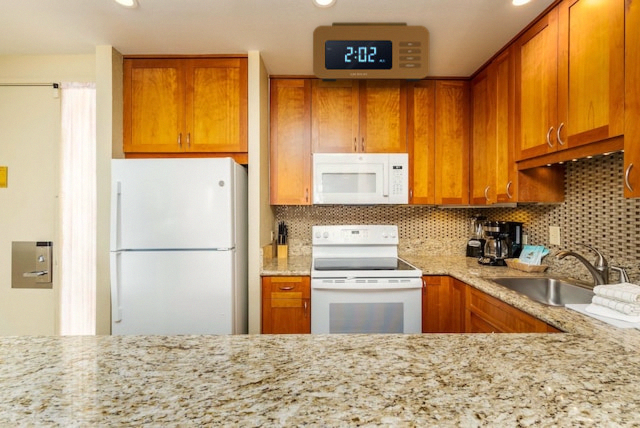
2:02
